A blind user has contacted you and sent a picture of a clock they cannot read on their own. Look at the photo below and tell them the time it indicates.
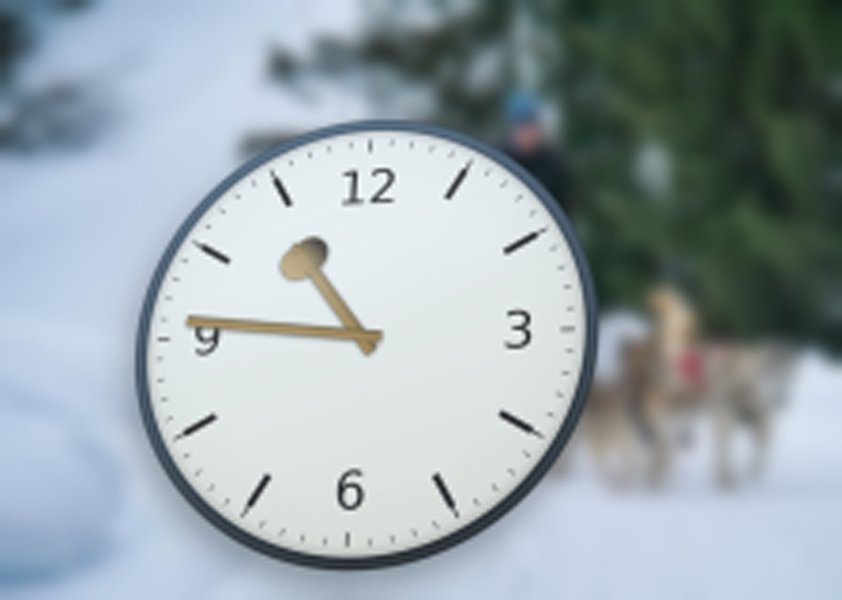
10:46
